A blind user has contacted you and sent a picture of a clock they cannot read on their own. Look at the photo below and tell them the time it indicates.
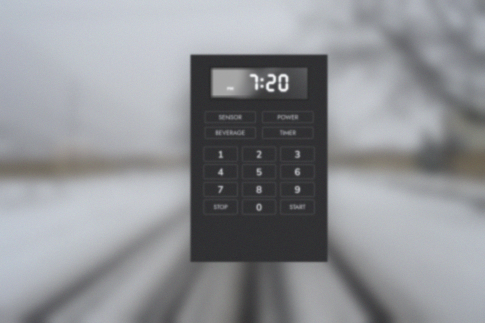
7:20
